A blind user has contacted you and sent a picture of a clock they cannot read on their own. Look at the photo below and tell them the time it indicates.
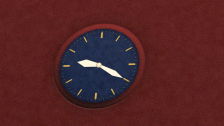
9:20
